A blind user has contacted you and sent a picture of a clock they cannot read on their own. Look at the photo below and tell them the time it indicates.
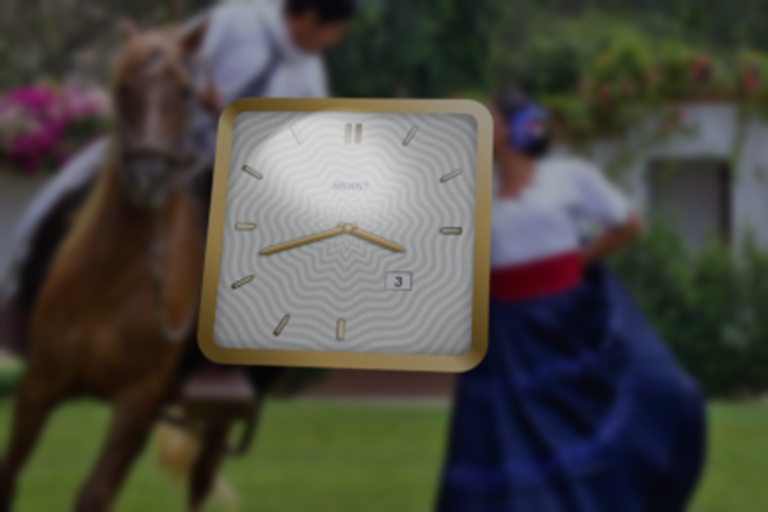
3:42
